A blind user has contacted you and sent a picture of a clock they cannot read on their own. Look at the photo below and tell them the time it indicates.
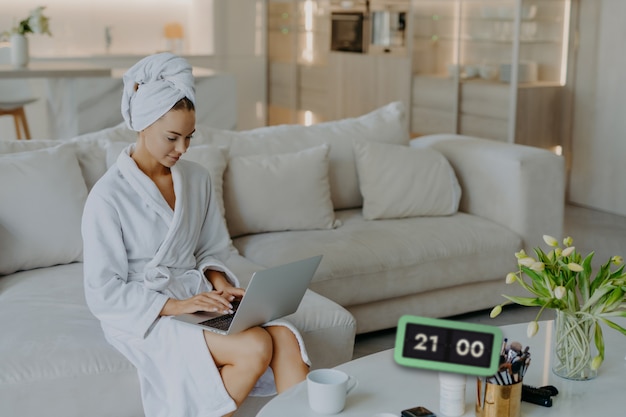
21:00
